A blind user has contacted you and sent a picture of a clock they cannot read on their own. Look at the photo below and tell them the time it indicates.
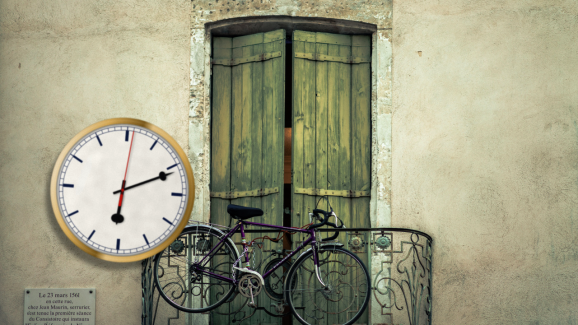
6:11:01
